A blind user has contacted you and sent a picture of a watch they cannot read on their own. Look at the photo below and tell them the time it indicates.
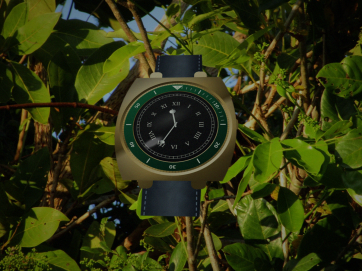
11:35
